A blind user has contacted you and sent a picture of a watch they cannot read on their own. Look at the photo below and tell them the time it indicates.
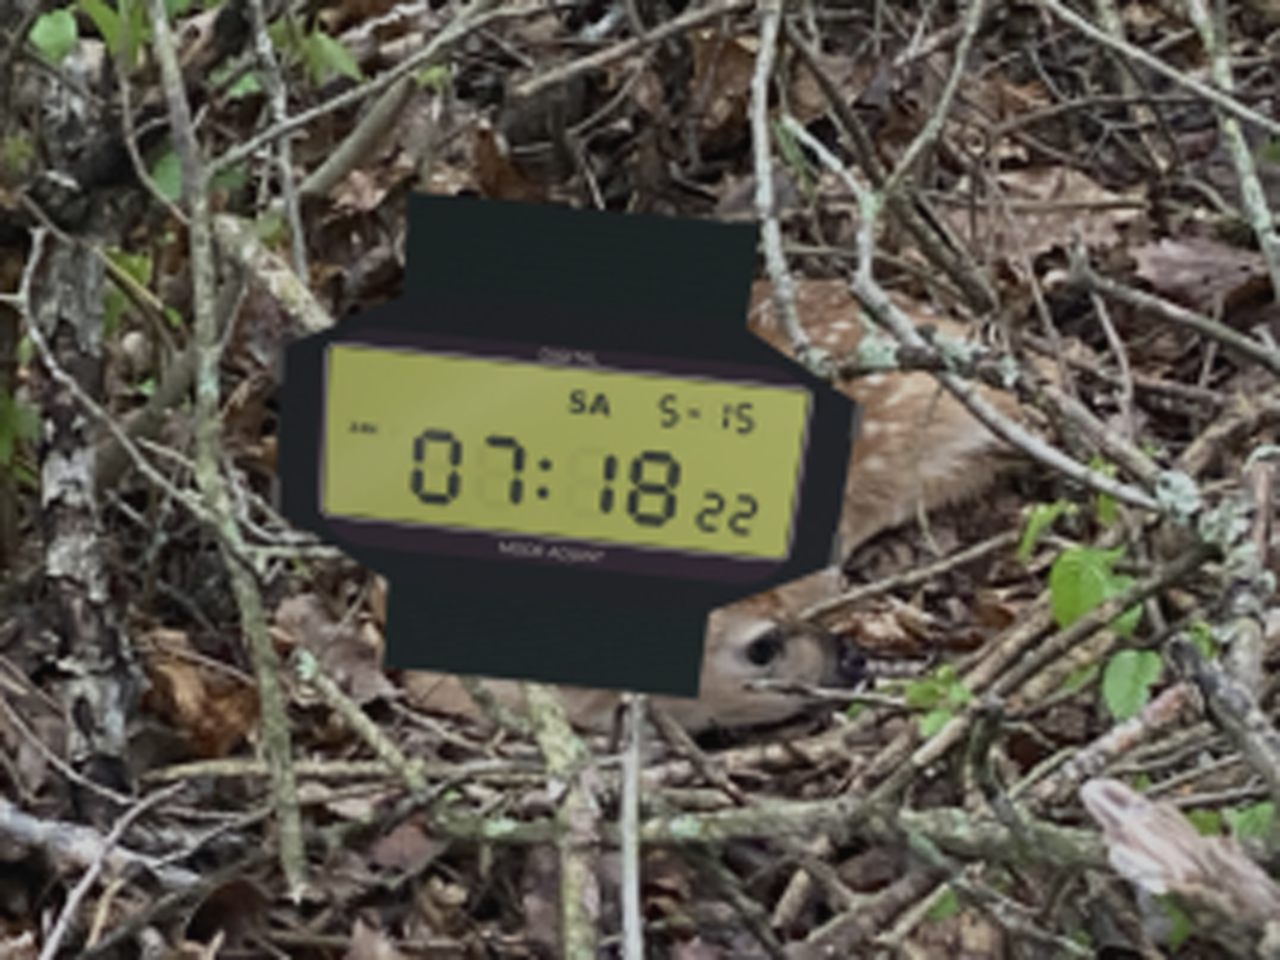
7:18:22
